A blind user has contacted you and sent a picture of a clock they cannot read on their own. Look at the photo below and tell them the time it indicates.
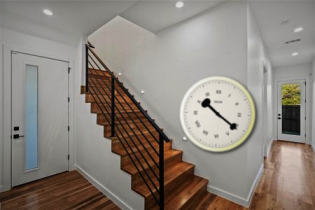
10:21
